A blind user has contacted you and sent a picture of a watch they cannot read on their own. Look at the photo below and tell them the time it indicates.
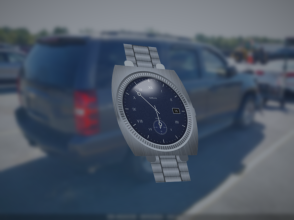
5:53
